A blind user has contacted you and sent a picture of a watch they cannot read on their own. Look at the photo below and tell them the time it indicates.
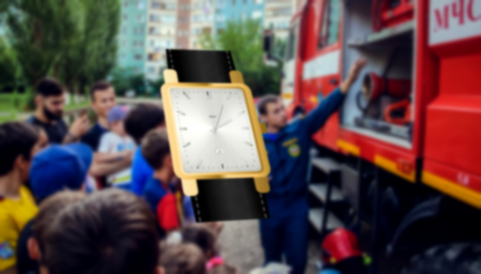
2:04
